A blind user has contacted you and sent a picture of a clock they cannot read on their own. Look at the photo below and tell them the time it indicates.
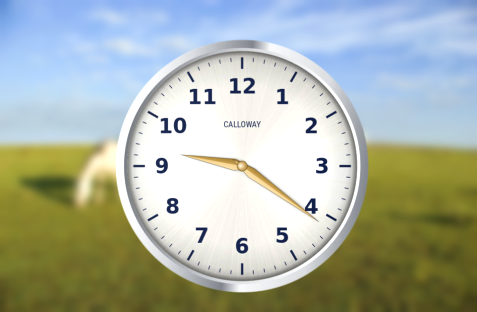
9:21
